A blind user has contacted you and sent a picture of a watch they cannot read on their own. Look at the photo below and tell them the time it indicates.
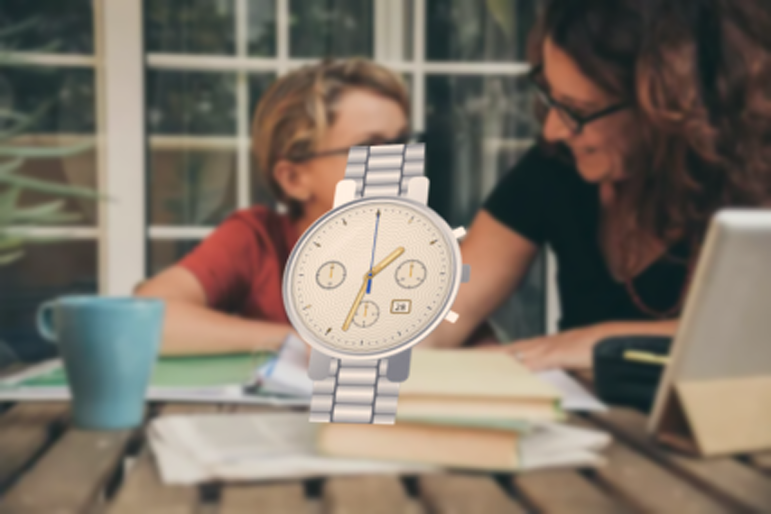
1:33
